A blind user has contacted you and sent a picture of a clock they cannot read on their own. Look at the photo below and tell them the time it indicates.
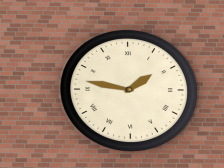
1:47
